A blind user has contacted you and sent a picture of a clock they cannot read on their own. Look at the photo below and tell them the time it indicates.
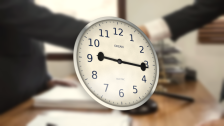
9:16
